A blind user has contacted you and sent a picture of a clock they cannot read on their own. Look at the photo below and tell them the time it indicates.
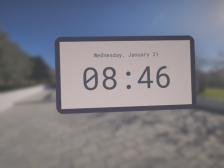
8:46
